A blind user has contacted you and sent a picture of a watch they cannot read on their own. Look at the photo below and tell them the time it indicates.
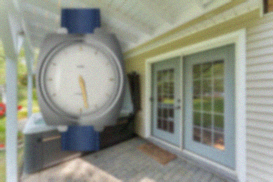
5:28
